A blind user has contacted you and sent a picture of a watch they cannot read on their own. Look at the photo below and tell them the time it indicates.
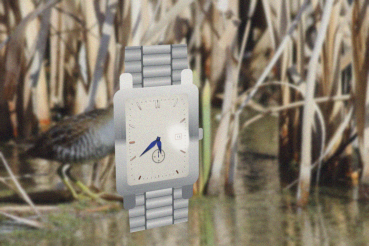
5:39
